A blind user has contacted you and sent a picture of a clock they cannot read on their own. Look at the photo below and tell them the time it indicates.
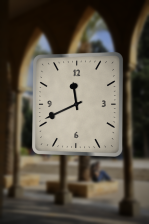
11:41
